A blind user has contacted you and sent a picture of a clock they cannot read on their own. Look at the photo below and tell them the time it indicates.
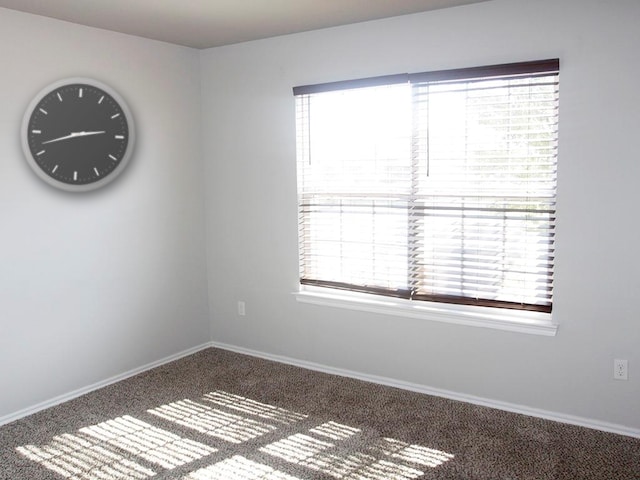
2:42
